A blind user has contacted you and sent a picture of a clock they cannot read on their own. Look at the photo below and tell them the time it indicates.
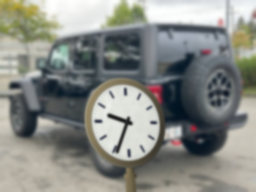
9:34
